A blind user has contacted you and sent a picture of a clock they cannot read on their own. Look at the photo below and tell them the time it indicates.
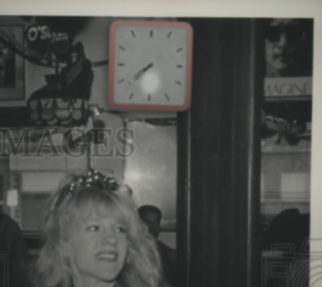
7:38
